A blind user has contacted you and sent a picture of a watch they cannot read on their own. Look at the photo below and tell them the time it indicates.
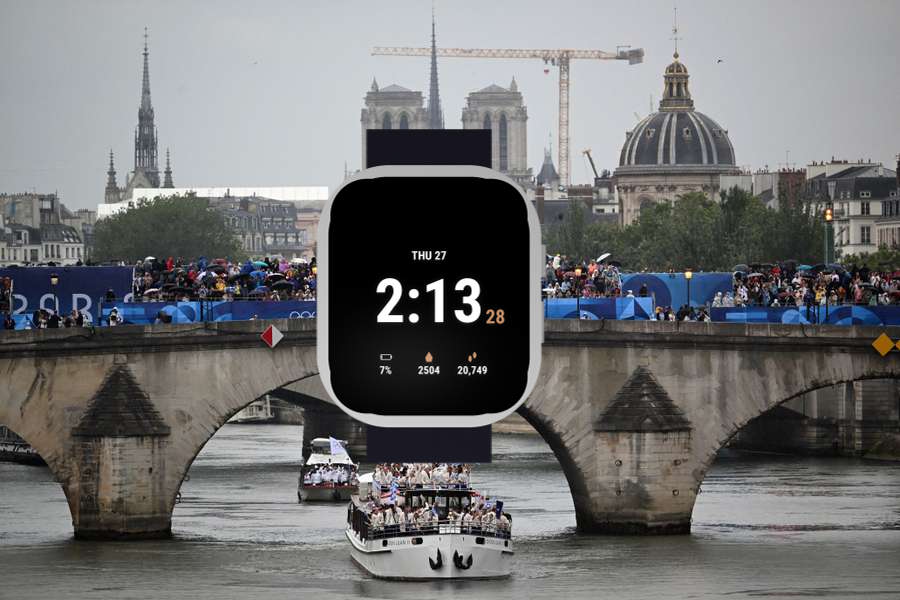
2:13:28
